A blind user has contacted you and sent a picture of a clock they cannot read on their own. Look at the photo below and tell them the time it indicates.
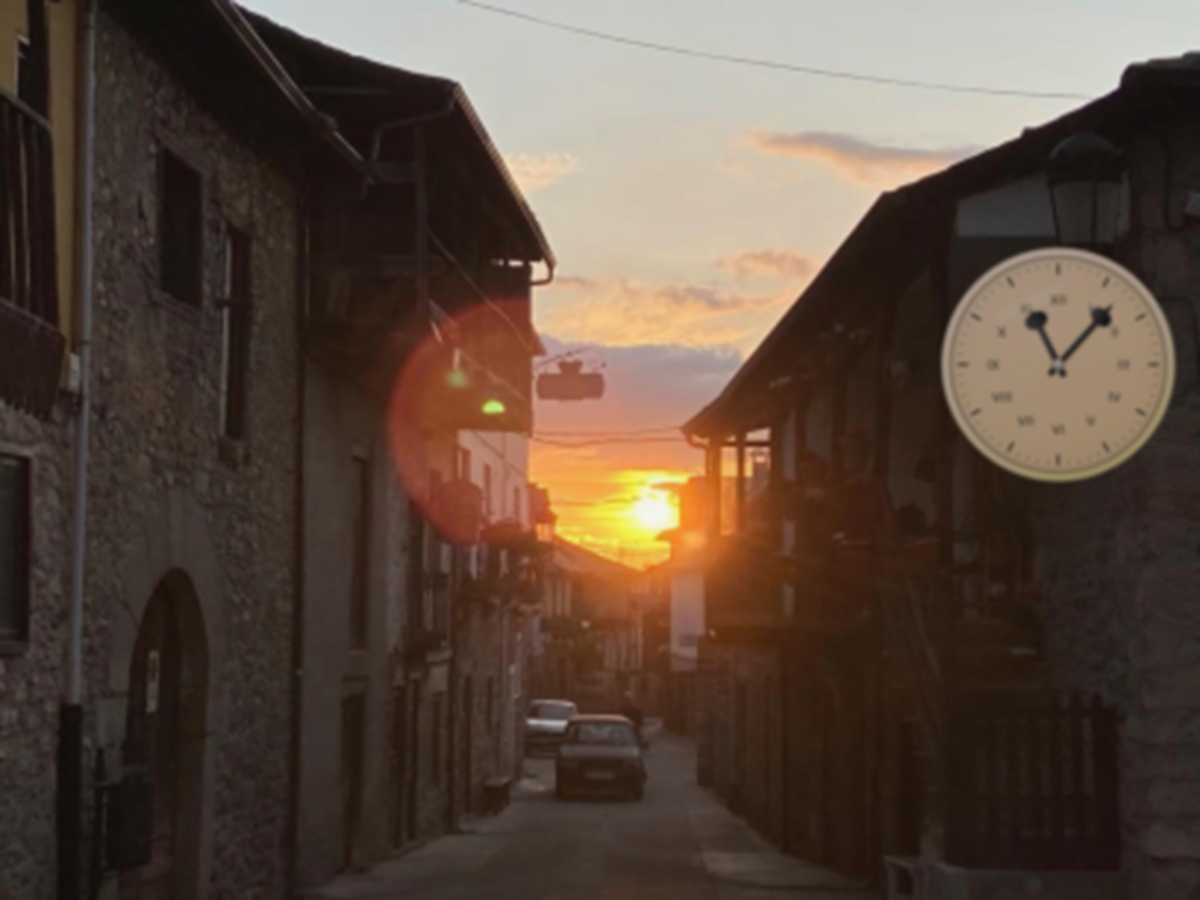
11:07
